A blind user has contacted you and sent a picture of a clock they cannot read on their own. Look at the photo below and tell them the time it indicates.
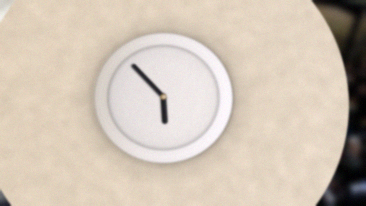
5:53
